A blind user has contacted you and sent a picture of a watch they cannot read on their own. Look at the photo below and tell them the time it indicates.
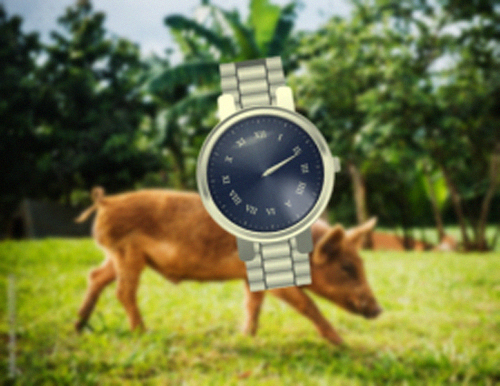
2:11
